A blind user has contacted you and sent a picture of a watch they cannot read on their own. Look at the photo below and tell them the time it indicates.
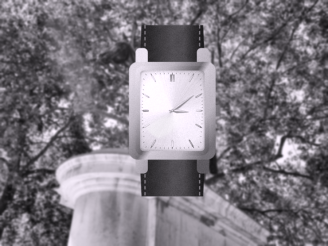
3:09
